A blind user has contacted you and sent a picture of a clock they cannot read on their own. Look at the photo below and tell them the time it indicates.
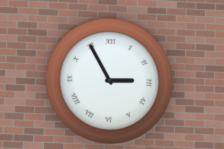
2:55
